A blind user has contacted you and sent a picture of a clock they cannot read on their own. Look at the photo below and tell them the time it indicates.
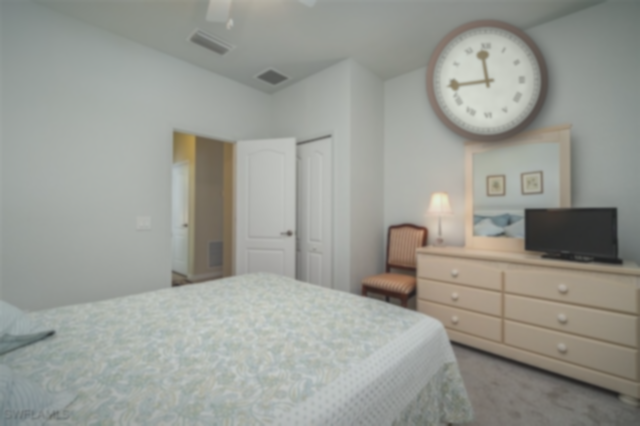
11:44
